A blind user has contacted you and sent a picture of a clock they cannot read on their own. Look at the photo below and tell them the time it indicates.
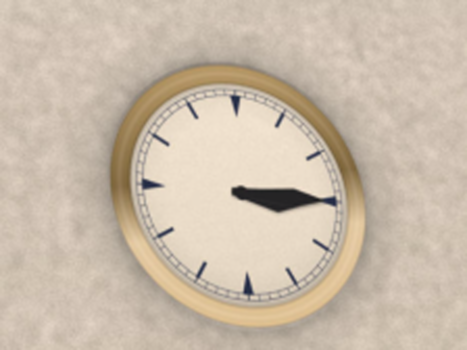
3:15
